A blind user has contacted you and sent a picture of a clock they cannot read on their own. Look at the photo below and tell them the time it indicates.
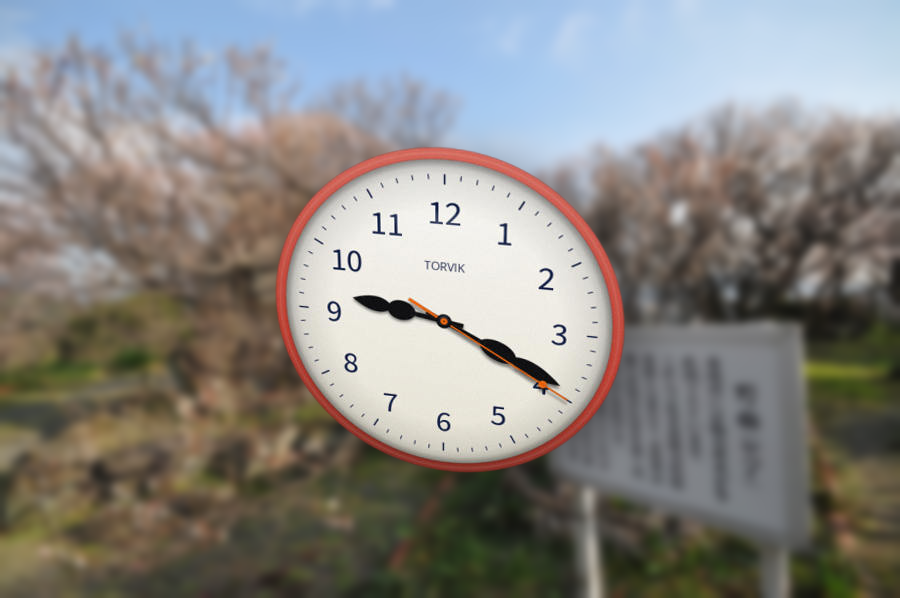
9:19:20
